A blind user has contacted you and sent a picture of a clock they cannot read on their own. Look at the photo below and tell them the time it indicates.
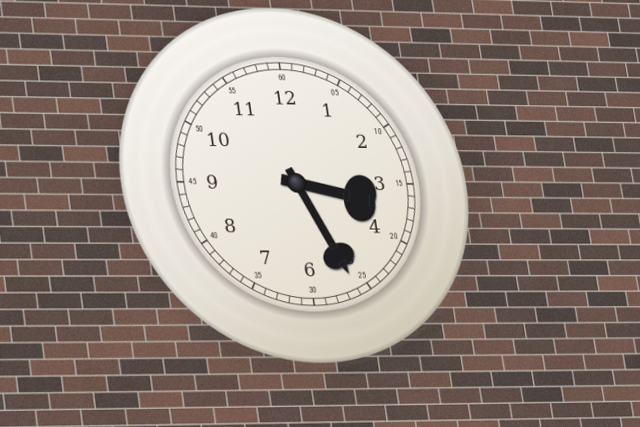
3:26
